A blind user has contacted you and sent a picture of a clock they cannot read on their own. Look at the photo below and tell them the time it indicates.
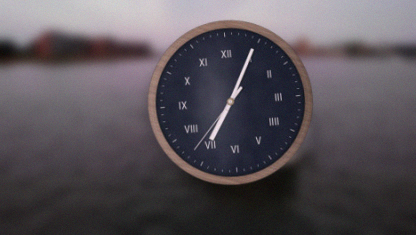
7:04:37
